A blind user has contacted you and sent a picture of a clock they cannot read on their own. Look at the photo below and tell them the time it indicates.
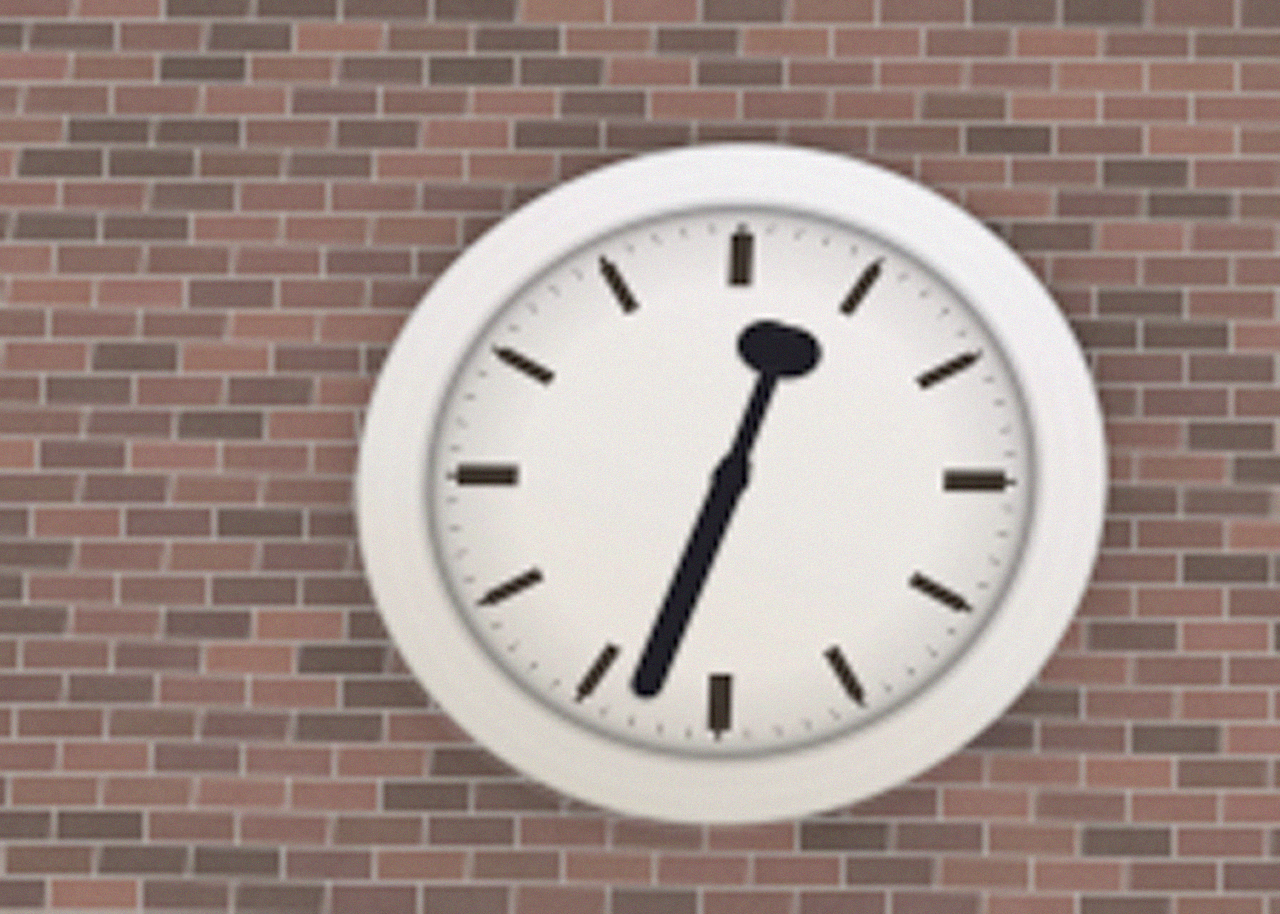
12:33
